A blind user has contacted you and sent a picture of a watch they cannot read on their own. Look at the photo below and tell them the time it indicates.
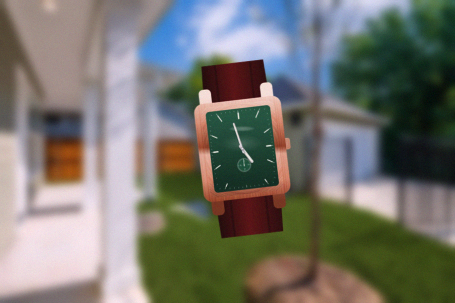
4:58
